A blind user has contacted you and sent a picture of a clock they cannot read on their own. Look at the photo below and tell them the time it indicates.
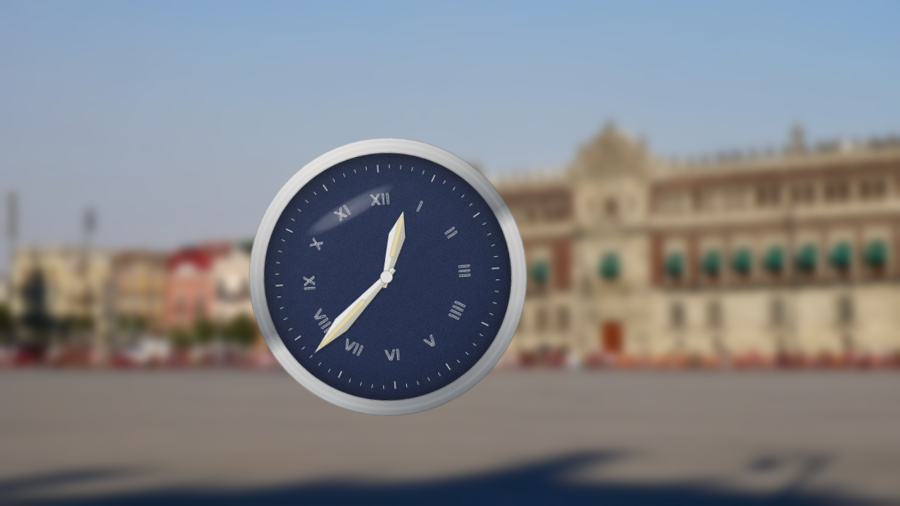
12:38
